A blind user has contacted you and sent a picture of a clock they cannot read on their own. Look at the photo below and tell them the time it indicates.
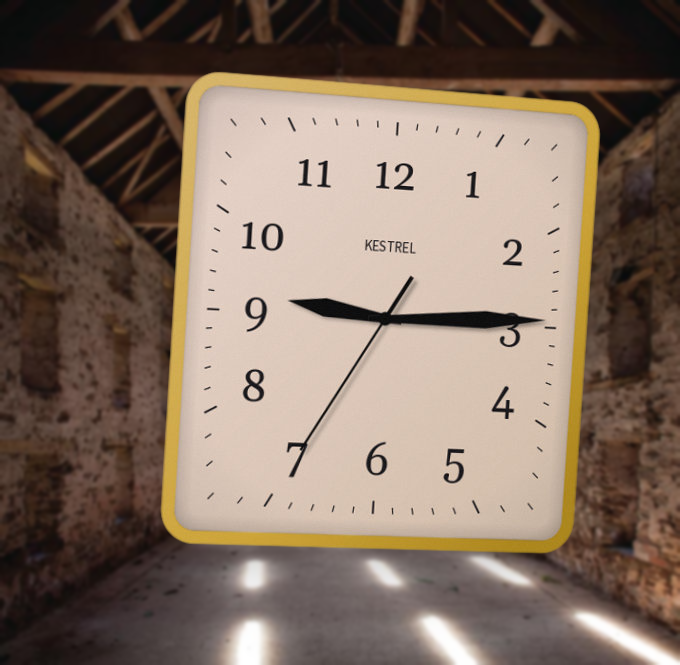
9:14:35
